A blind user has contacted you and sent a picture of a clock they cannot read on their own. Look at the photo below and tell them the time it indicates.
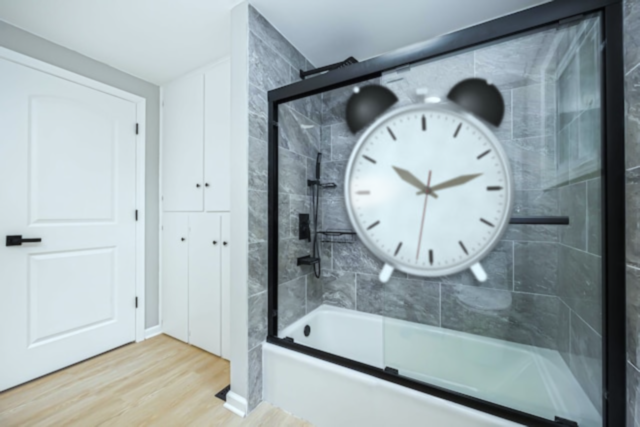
10:12:32
